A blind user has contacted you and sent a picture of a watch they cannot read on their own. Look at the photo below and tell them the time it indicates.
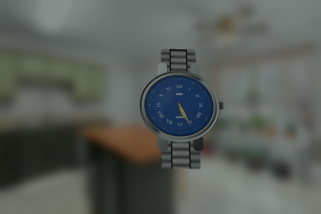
5:26
